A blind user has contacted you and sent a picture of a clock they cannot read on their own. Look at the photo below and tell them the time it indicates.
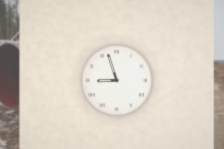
8:57
